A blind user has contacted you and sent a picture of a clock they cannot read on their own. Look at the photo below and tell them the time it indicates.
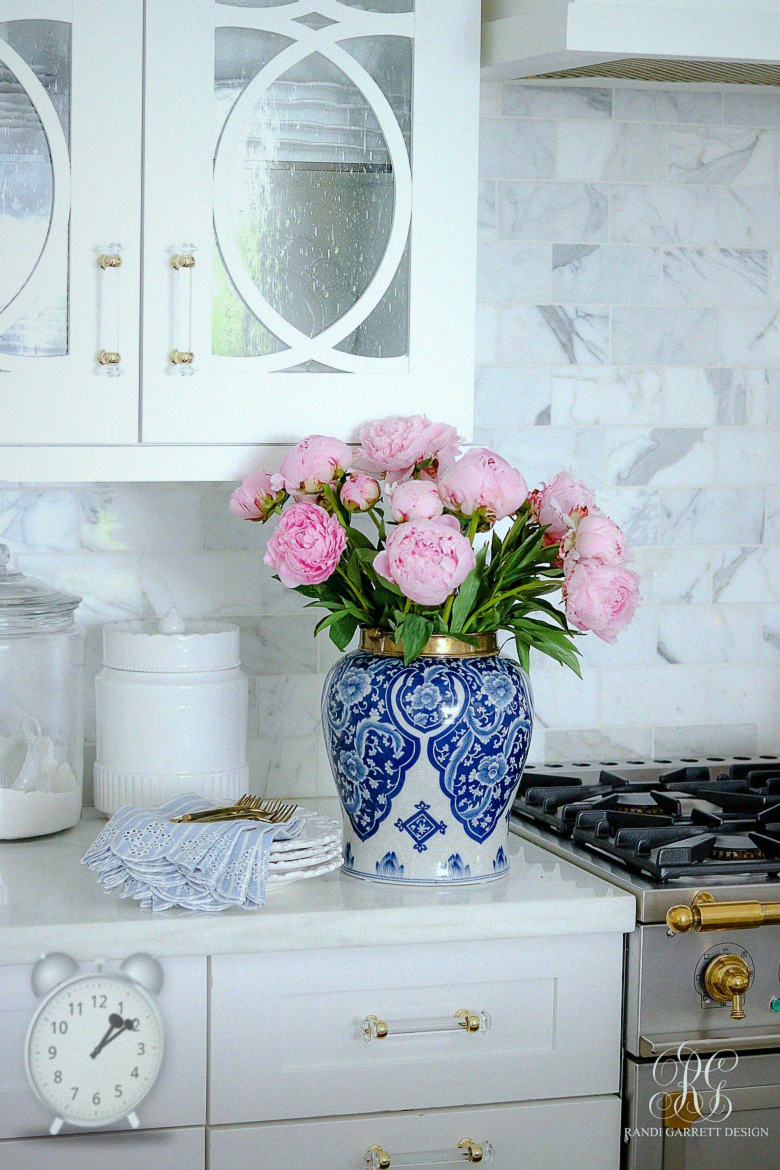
1:09
